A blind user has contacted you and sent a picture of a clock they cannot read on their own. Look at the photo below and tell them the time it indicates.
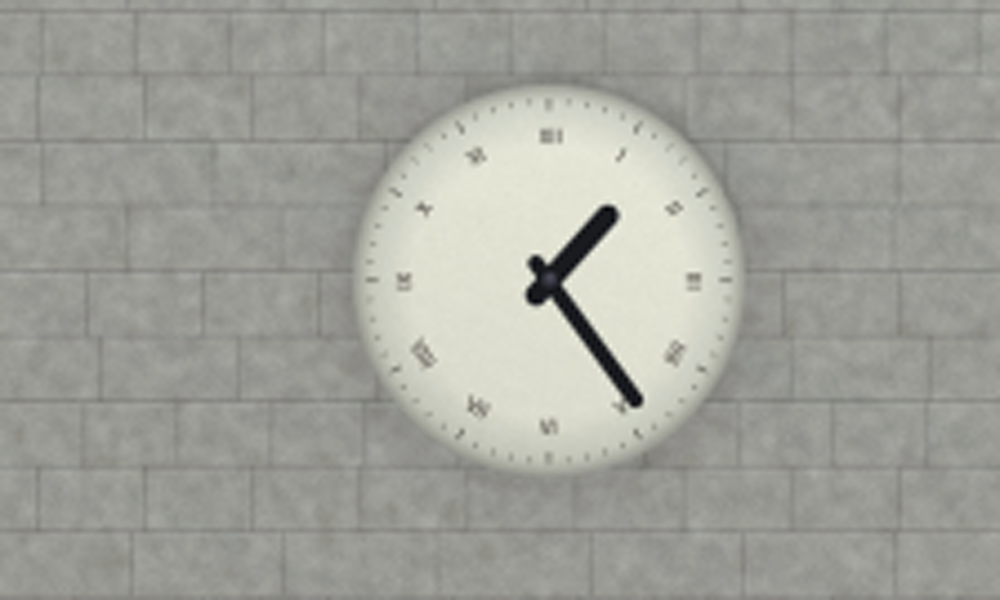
1:24
